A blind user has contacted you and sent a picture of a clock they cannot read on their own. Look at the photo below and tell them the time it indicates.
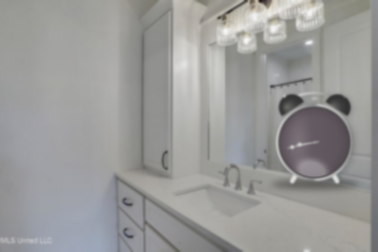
8:43
